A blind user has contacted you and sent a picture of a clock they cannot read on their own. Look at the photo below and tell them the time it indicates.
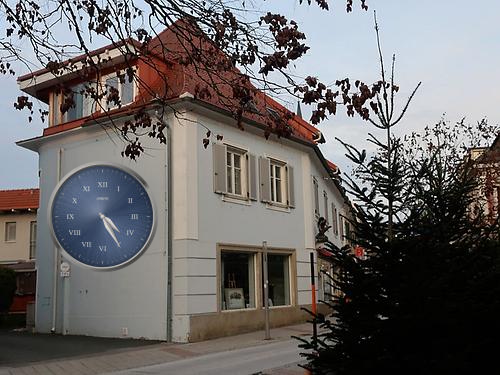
4:25
